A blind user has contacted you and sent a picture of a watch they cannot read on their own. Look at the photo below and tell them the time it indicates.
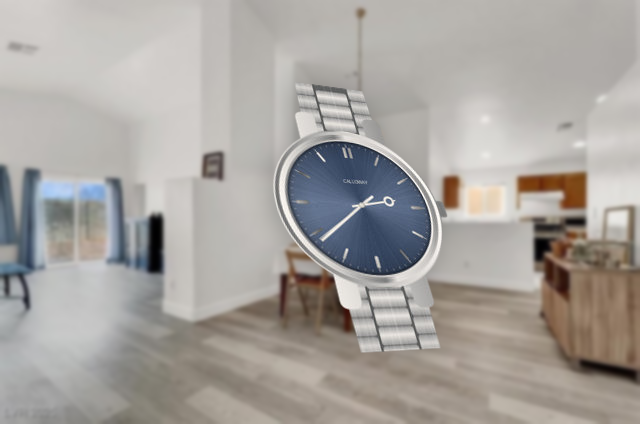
2:38:39
